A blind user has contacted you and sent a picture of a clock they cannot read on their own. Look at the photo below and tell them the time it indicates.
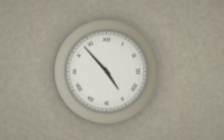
4:53
